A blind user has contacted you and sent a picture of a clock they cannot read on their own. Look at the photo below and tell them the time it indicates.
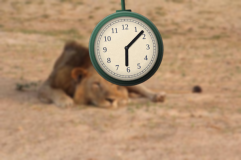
6:08
